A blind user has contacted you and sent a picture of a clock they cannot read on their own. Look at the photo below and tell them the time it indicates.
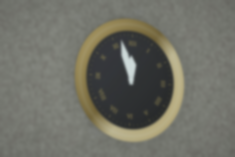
11:57
